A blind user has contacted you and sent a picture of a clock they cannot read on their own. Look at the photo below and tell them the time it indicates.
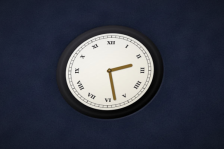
2:28
